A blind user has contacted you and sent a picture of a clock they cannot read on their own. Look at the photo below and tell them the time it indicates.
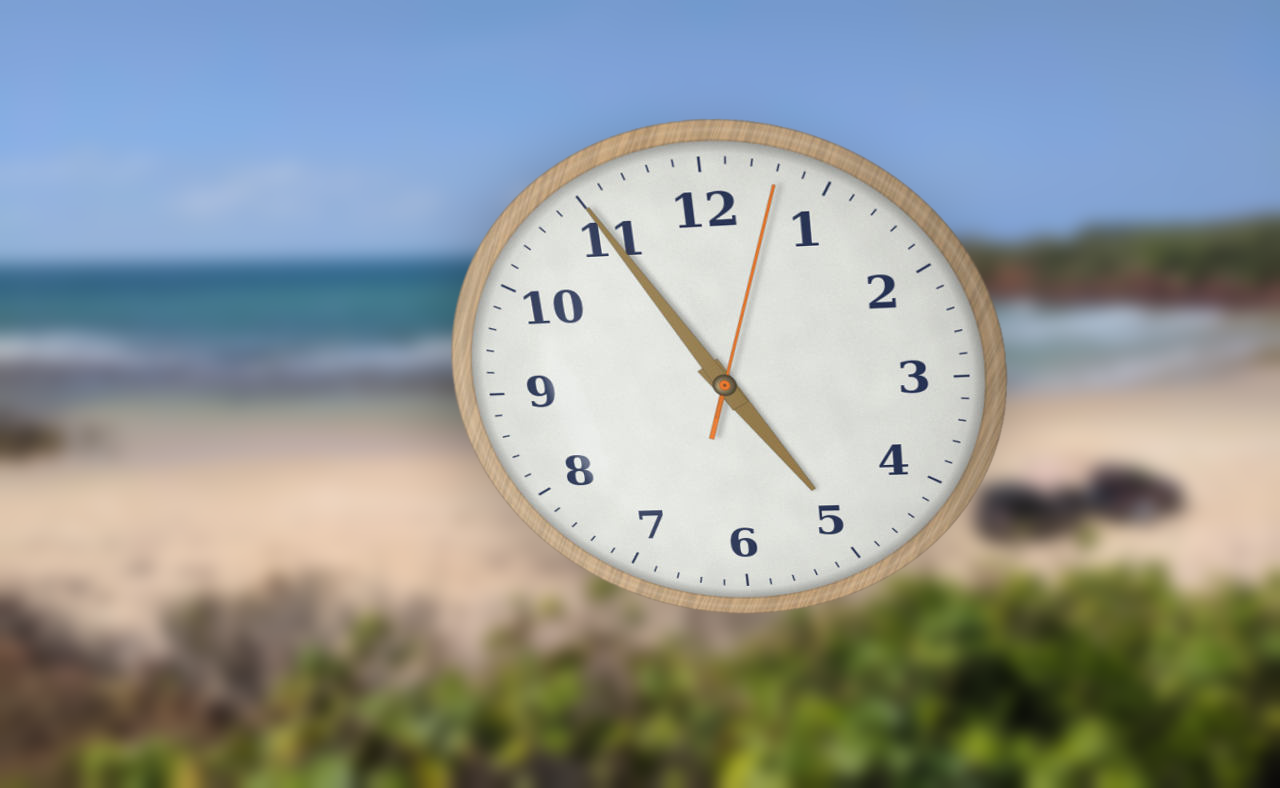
4:55:03
